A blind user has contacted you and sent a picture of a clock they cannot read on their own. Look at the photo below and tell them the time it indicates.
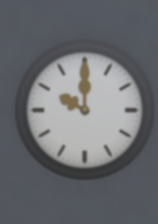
10:00
